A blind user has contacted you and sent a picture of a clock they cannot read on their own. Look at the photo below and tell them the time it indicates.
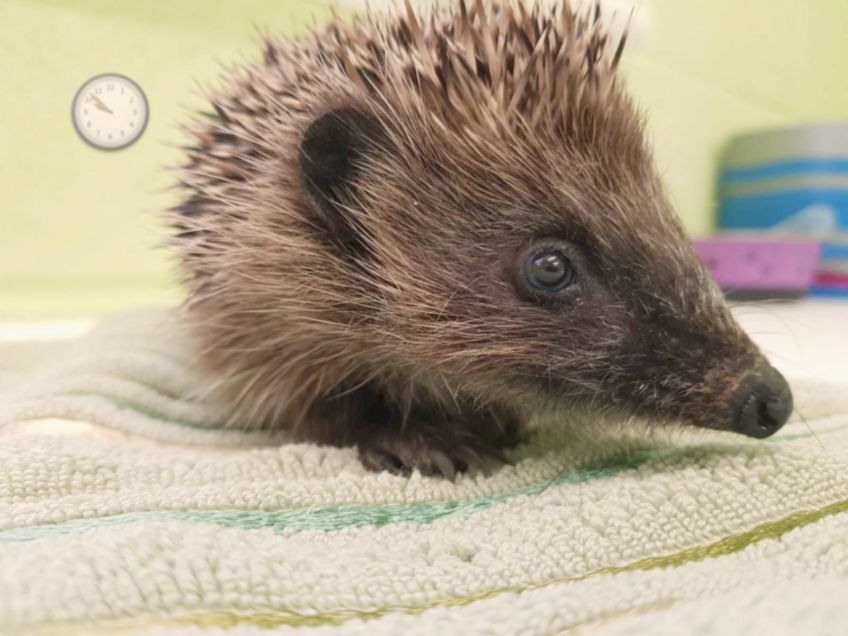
9:52
